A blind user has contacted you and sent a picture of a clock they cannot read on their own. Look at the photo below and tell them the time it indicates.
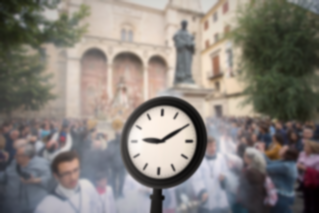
9:10
